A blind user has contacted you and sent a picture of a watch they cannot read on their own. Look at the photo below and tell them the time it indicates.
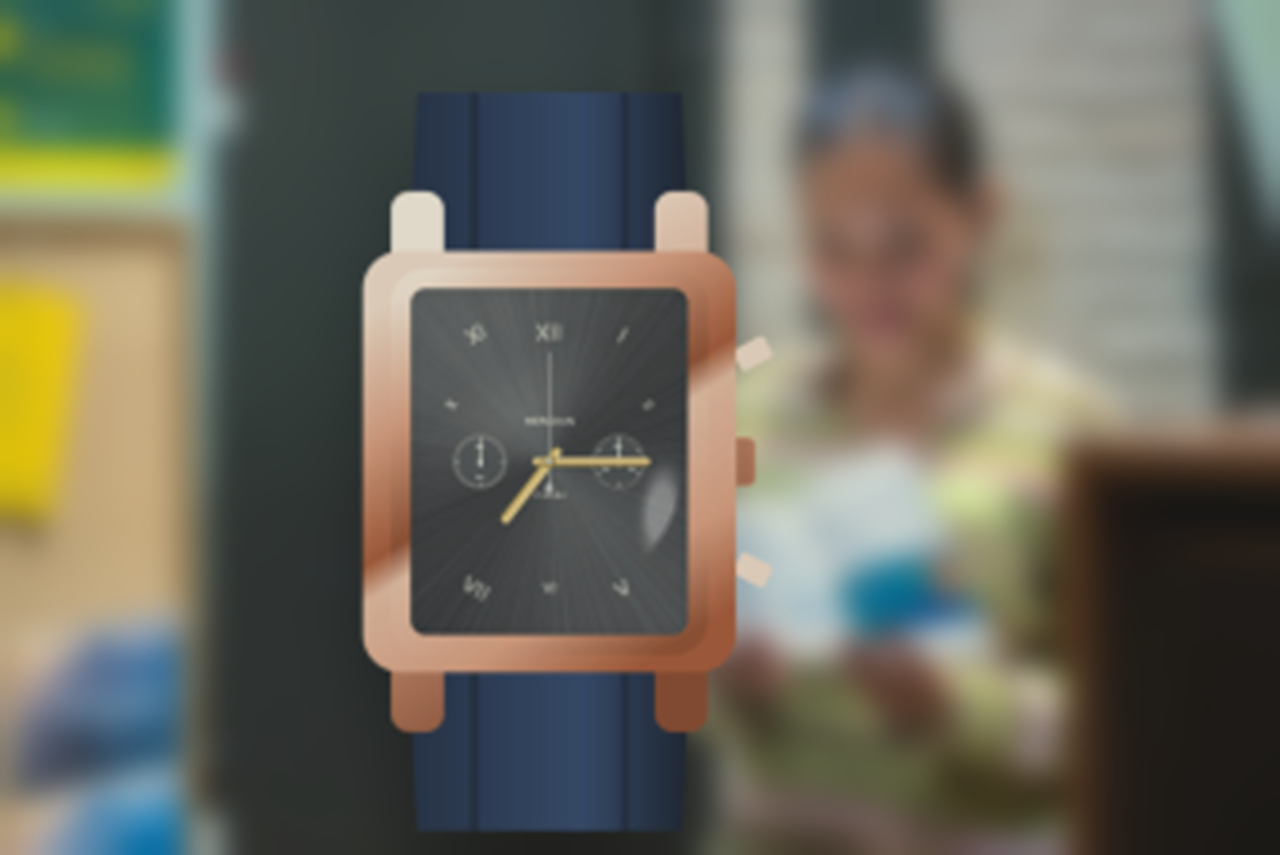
7:15
